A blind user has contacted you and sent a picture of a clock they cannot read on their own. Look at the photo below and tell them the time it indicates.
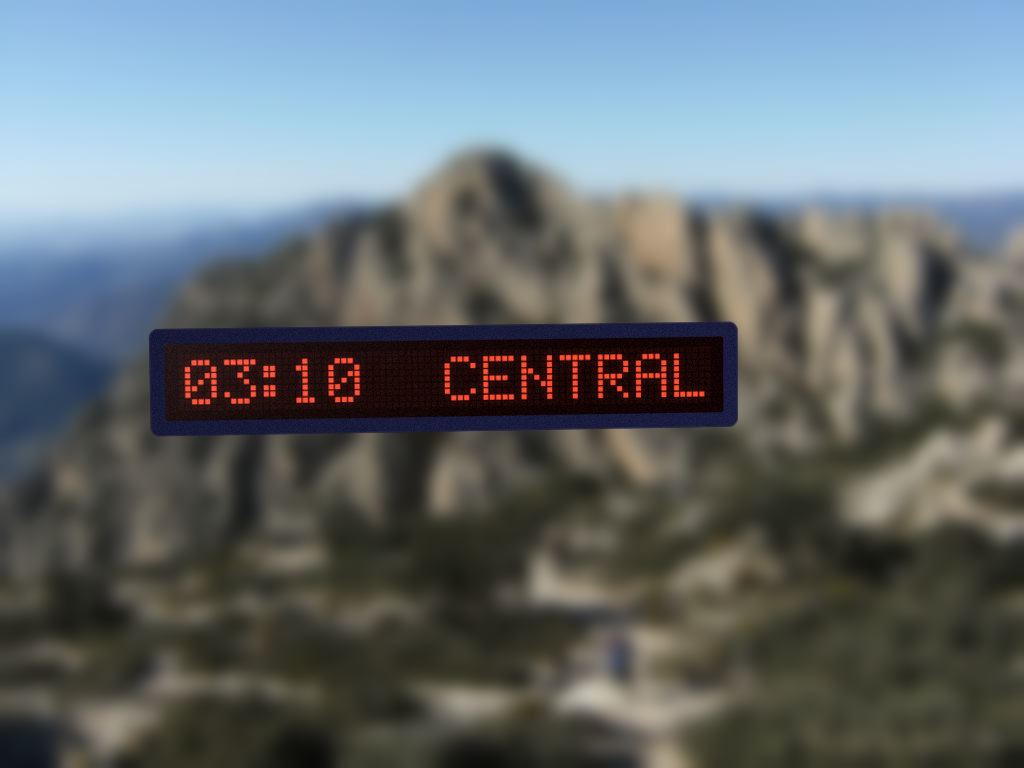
3:10
